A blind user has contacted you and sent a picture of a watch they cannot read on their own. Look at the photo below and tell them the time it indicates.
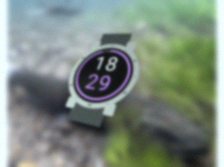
18:29
